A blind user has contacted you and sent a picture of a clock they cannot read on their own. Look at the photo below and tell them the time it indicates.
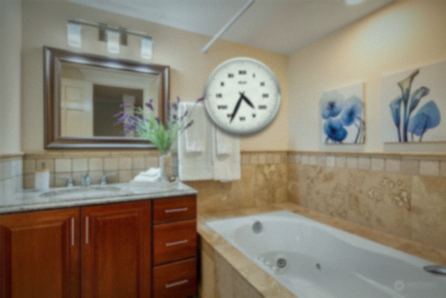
4:34
